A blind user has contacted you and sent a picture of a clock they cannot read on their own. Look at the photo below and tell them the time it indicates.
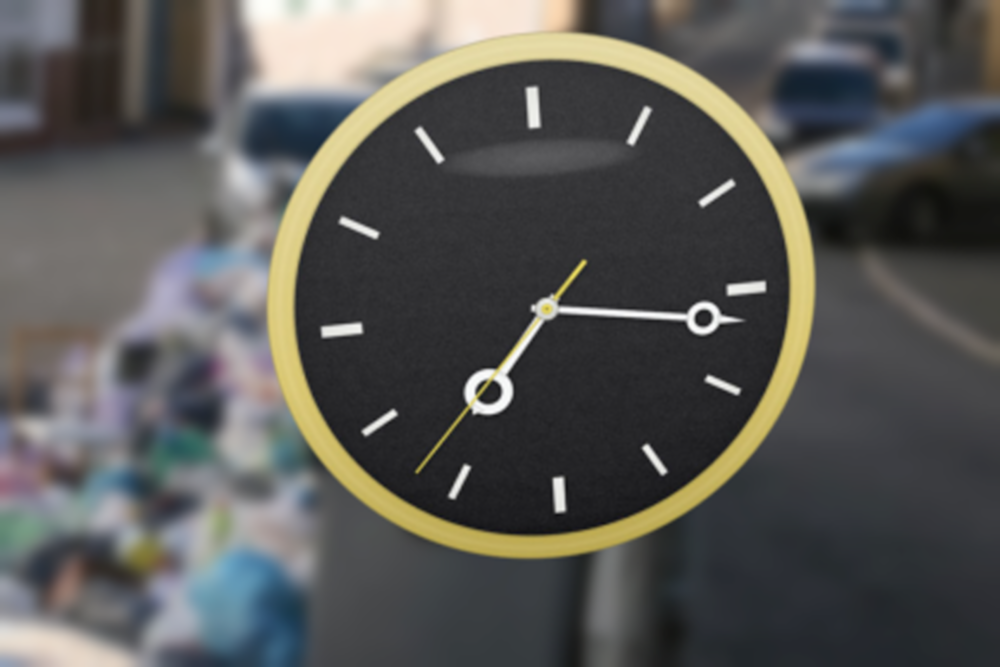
7:16:37
